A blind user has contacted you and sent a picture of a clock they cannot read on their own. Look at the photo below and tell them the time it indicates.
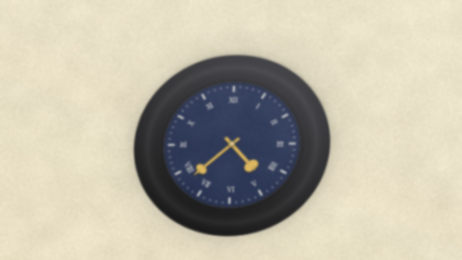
4:38
